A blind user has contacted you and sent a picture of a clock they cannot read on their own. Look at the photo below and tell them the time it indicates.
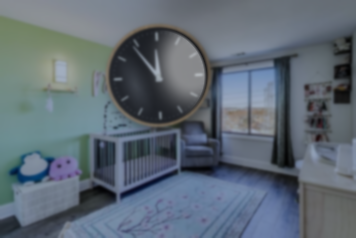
11:54
